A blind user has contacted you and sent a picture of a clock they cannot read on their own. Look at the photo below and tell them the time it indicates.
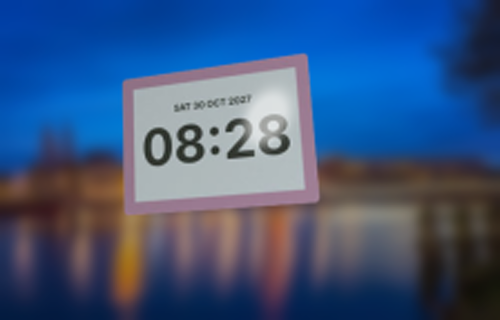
8:28
